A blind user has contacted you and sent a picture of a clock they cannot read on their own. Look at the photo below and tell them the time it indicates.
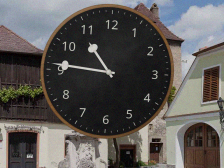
10:46
